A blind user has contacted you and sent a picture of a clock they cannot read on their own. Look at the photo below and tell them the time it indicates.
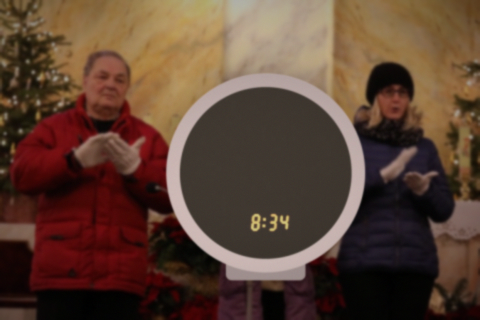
8:34
